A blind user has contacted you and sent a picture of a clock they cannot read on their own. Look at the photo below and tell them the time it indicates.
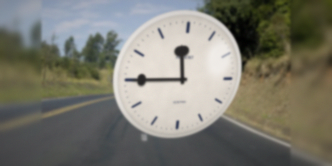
11:45
